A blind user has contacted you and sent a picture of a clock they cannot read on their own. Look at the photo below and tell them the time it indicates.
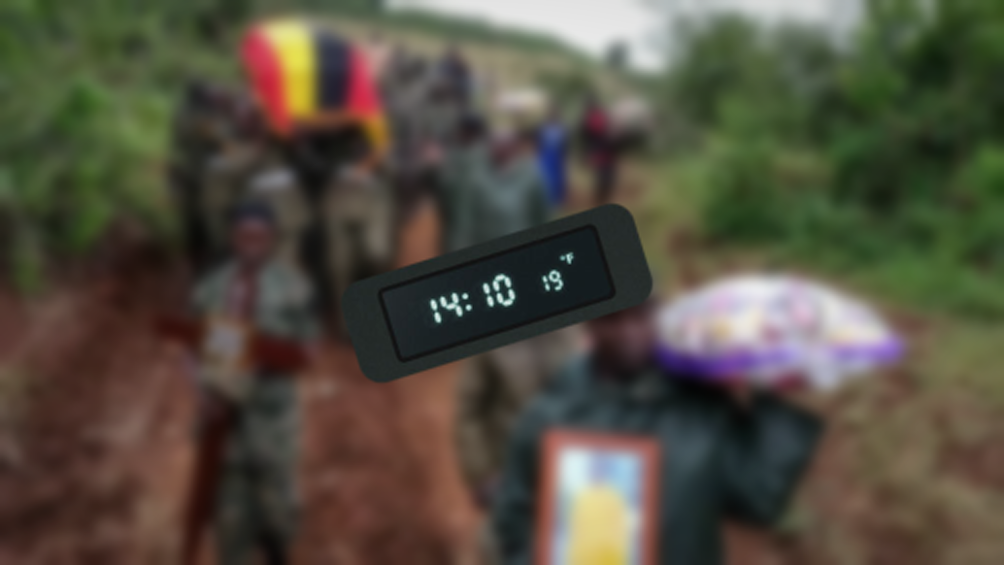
14:10
